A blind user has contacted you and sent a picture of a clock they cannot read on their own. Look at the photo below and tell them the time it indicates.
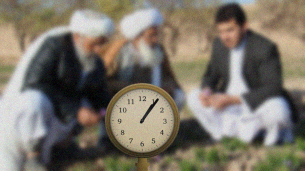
1:06
